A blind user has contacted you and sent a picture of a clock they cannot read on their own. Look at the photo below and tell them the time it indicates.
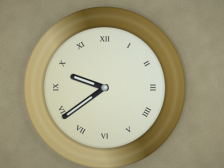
9:39
